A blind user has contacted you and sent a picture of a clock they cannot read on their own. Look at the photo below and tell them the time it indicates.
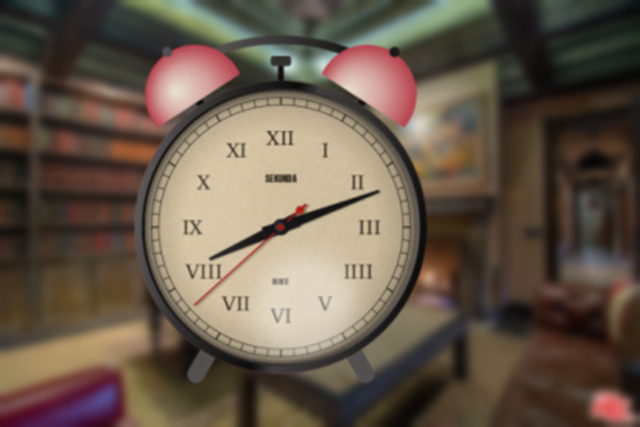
8:11:38
